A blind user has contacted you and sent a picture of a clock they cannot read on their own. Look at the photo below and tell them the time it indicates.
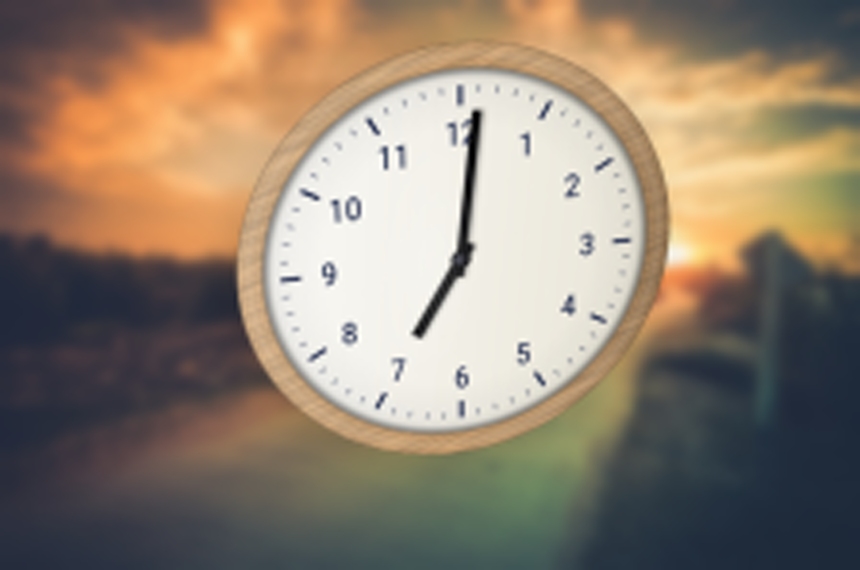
7:01
